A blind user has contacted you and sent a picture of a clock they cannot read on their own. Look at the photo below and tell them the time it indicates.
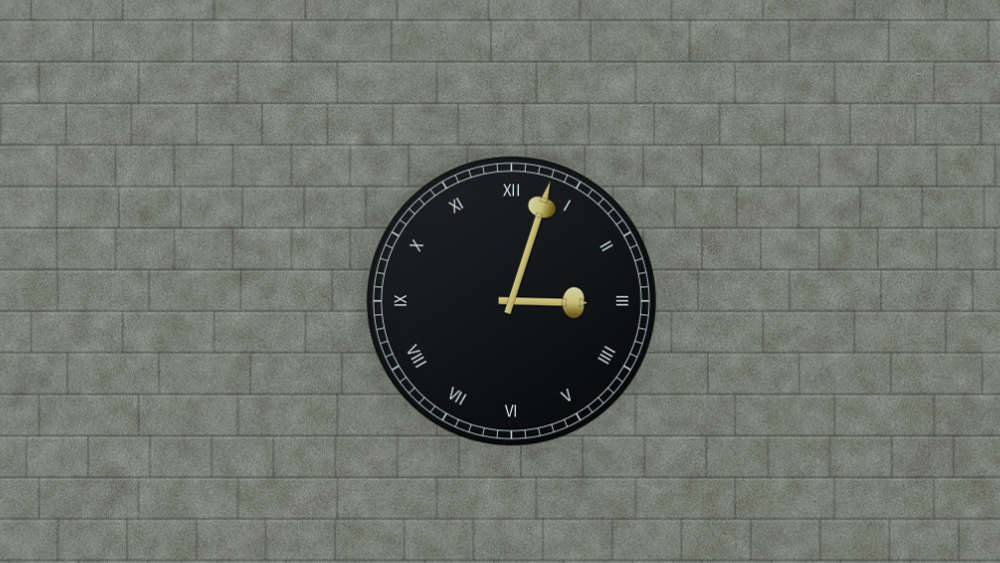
3:03
